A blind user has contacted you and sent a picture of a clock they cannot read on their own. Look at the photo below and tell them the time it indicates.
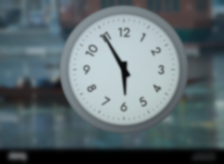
5:55
